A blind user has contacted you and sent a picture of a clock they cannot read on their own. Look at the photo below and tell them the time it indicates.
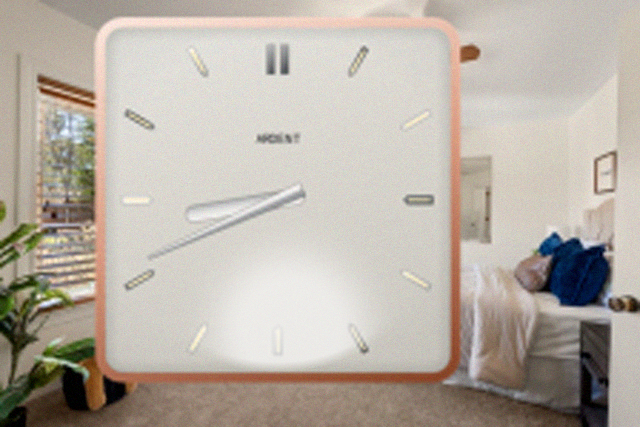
8:41
